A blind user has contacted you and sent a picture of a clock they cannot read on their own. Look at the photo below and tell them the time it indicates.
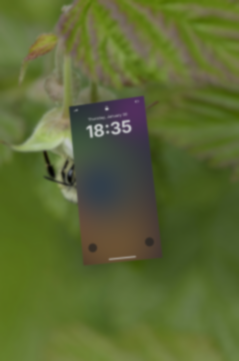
18:35
